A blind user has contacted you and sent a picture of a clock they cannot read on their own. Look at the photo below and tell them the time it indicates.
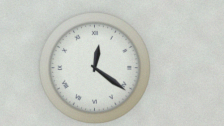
12:21
